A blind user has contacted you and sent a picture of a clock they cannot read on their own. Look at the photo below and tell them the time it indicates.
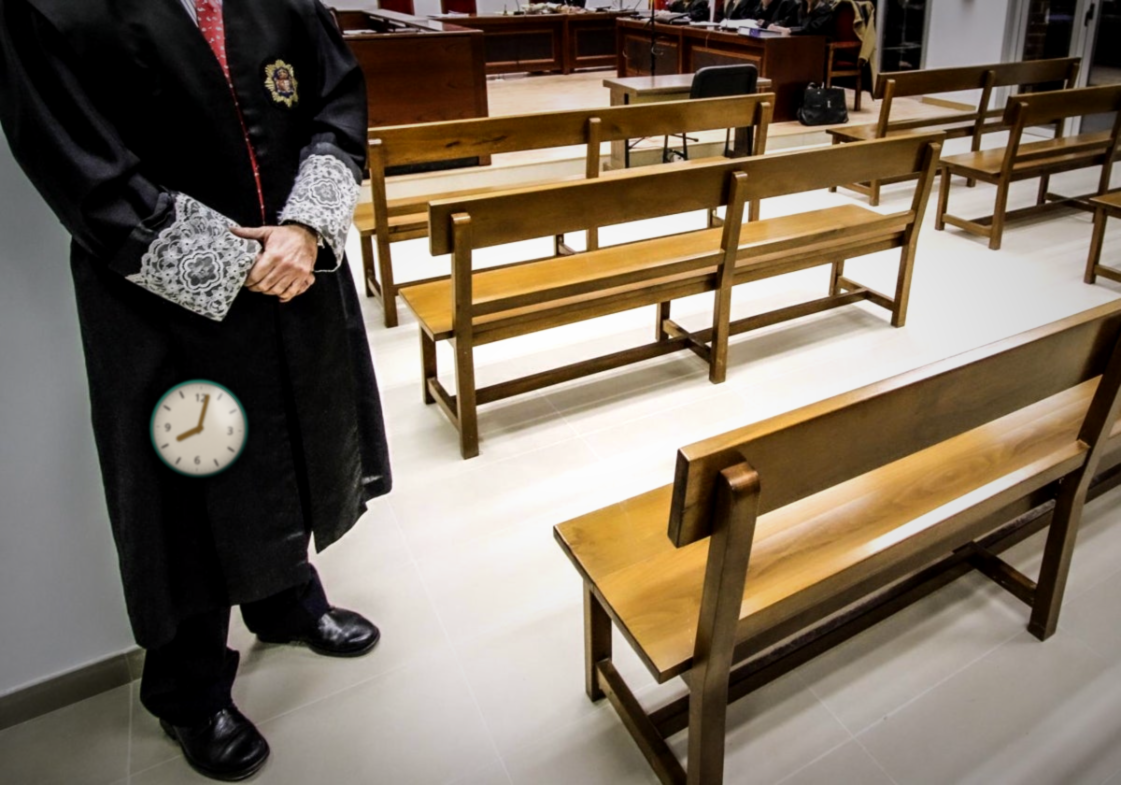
8:02
